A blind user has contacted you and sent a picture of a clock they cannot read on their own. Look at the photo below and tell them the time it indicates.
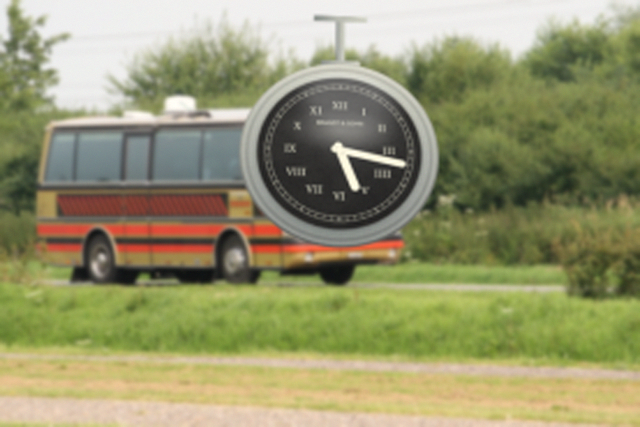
5:17
